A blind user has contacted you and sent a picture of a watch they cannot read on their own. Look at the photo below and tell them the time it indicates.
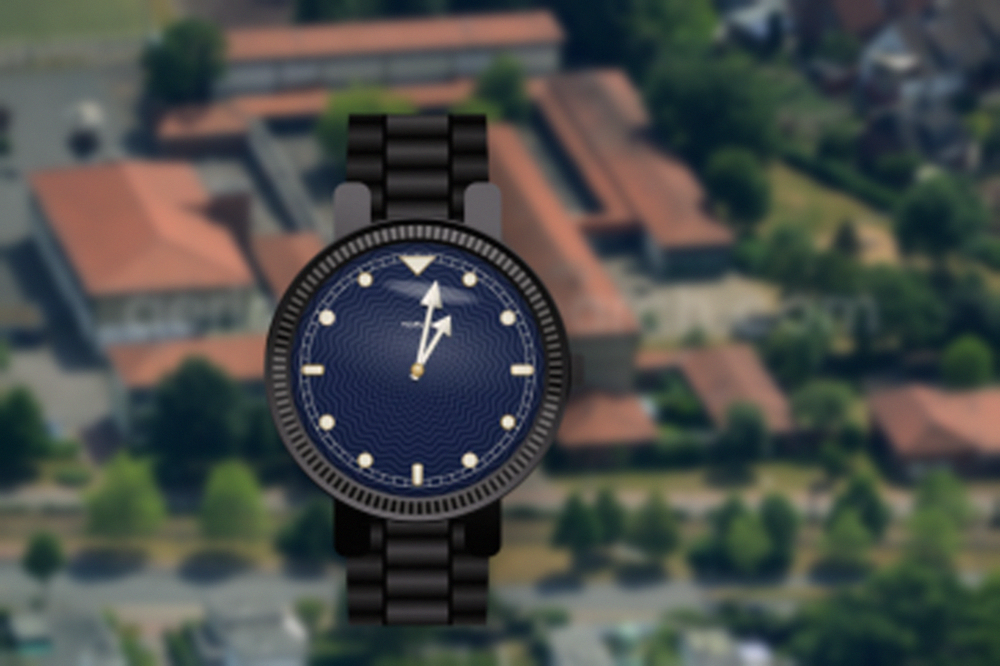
1:02
